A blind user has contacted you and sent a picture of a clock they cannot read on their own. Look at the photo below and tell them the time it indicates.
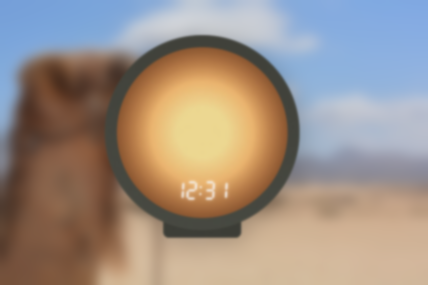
12:31
